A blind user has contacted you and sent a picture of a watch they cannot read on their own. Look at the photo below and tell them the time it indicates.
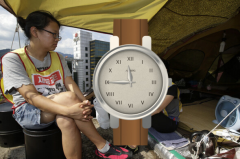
11:45
